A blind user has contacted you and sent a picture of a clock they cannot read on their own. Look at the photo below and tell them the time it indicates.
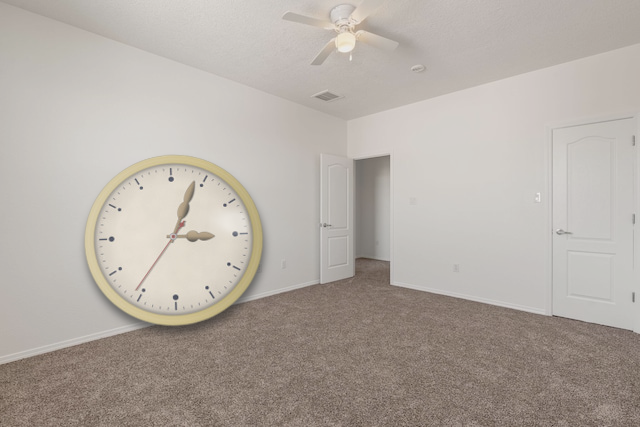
3:03:36
